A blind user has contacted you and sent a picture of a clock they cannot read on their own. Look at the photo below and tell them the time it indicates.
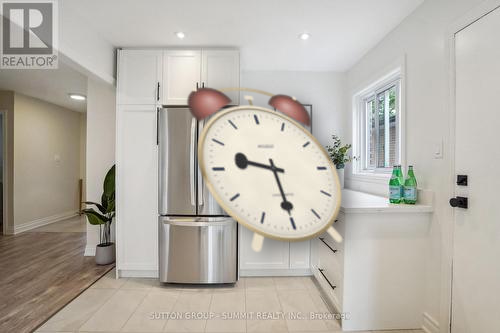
9:30
